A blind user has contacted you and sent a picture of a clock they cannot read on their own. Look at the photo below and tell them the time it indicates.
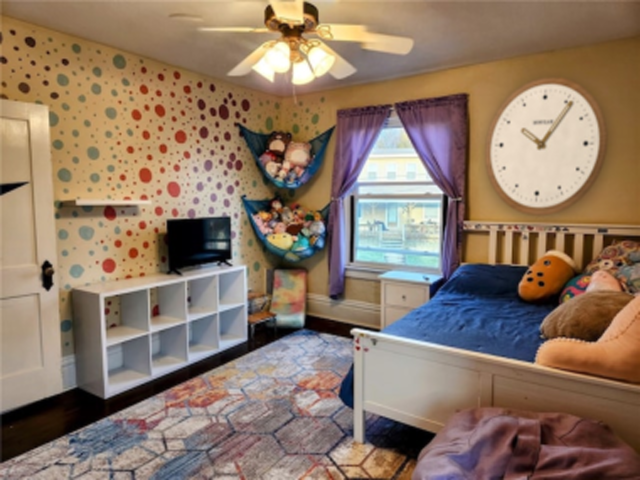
10:06
